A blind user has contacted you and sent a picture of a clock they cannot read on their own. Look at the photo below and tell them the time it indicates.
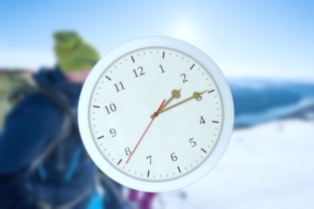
2:14:39
